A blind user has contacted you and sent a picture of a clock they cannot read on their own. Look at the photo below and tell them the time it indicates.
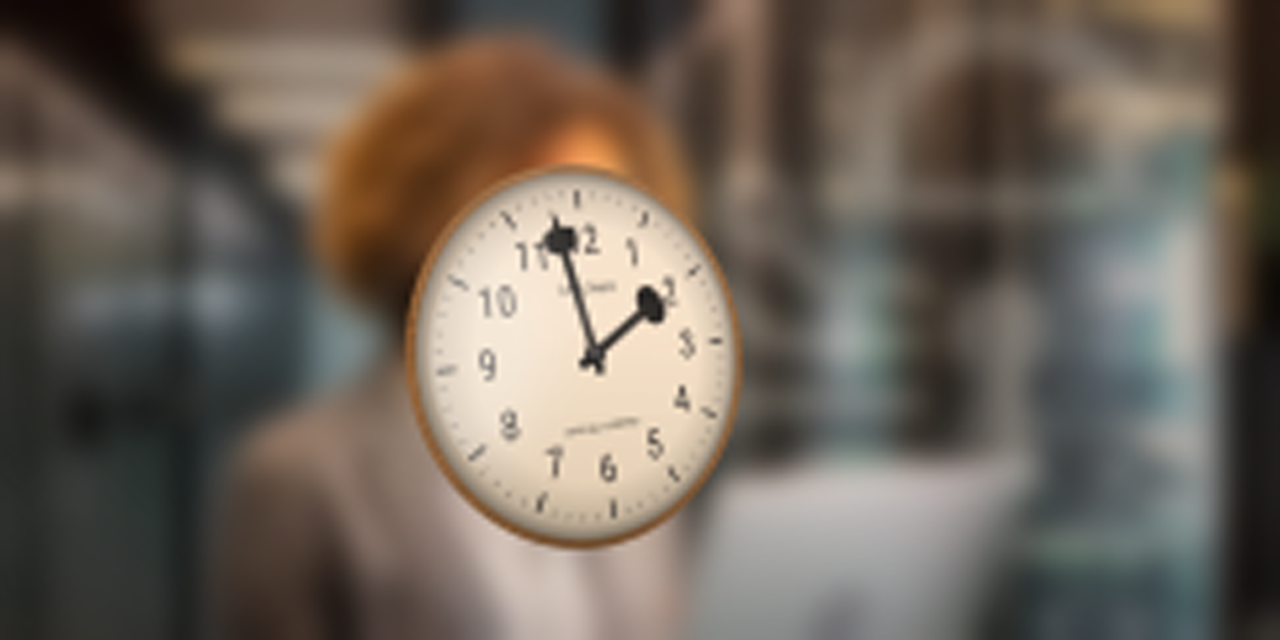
1:58
